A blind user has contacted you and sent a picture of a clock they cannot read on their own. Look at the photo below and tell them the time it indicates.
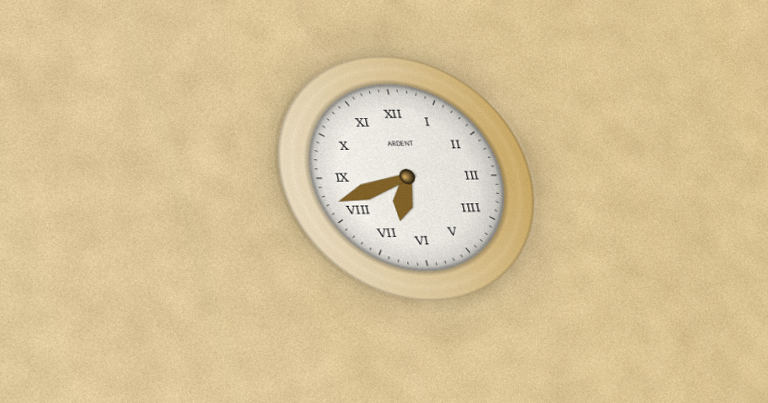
6:42
